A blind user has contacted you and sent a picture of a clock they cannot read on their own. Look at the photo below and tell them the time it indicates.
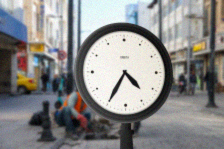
4:35
